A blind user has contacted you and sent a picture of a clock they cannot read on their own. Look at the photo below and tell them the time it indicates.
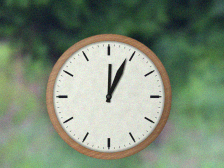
12:04
